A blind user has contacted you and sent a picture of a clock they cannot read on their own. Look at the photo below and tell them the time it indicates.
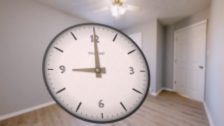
9:00
